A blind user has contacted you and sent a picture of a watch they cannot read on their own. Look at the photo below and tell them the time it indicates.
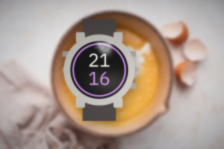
21:16
